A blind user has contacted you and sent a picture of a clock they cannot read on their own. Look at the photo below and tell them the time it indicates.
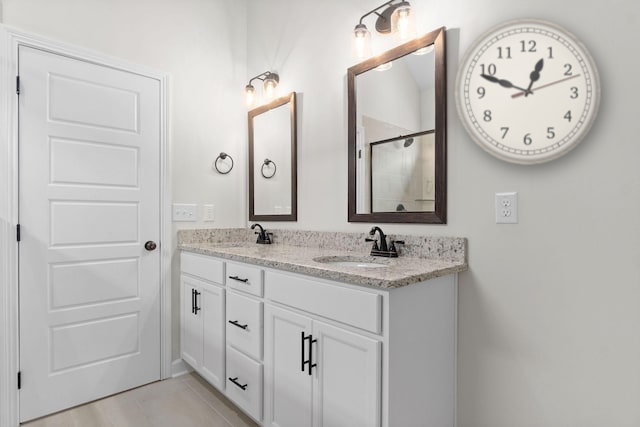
12:48:12
